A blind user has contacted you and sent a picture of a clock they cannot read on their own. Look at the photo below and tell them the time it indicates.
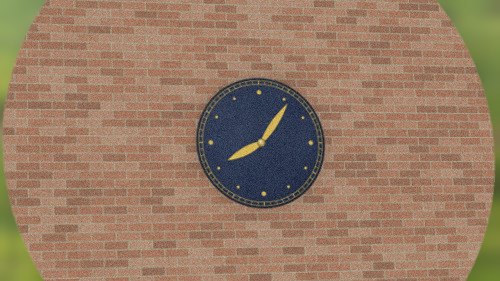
8:06
